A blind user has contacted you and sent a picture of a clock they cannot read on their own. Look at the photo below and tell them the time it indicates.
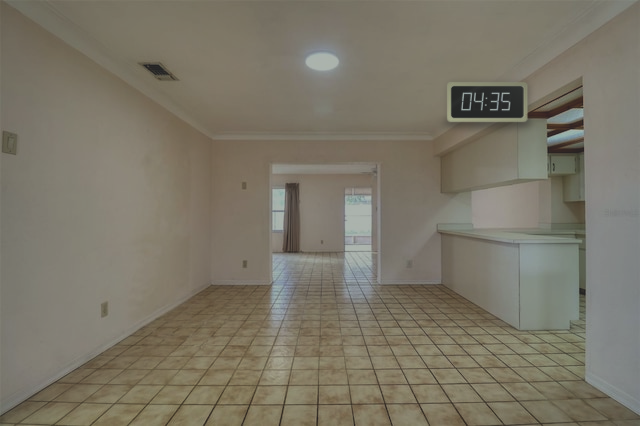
4:35
